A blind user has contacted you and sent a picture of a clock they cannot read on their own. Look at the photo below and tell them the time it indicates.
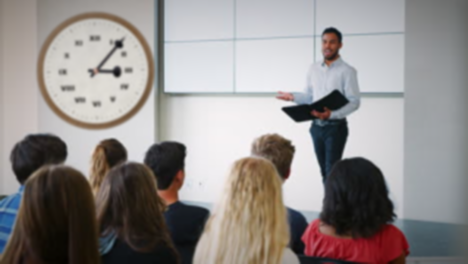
3:07
